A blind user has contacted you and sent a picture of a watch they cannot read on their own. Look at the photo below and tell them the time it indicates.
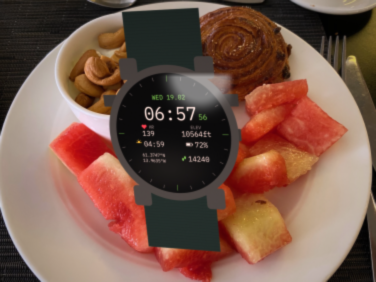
6:57
